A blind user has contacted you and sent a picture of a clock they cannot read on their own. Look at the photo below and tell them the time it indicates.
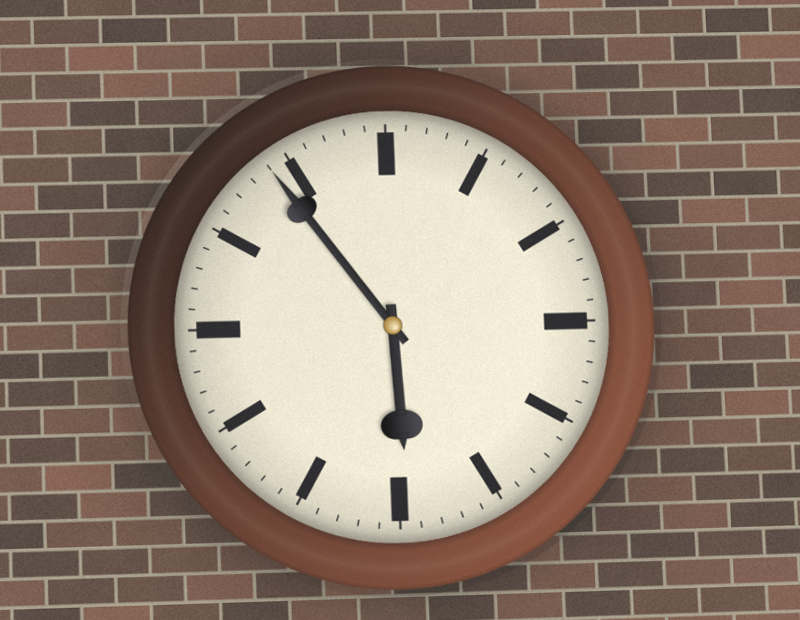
5:54
